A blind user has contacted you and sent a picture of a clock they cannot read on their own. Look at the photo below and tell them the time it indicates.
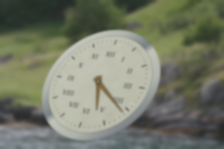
5:21
